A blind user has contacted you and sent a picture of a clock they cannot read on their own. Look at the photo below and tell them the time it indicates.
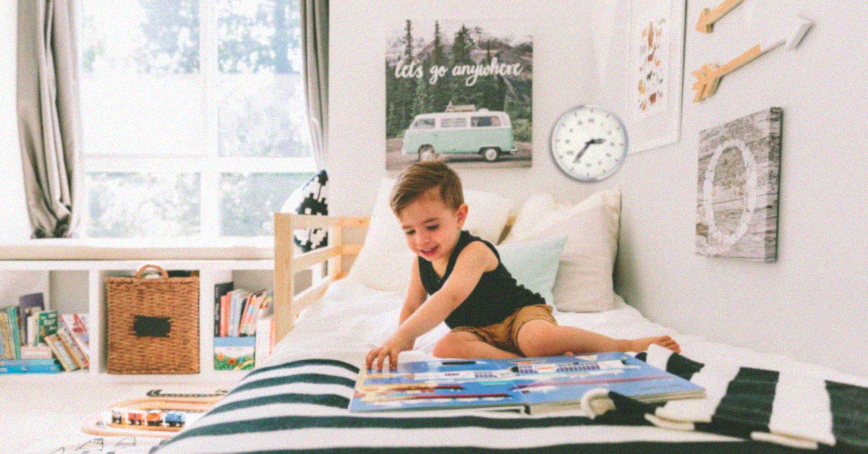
2:36
